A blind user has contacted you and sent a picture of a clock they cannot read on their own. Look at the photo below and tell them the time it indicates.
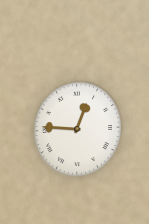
12:46
